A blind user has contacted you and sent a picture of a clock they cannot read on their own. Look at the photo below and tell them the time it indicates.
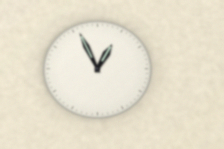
12:56
